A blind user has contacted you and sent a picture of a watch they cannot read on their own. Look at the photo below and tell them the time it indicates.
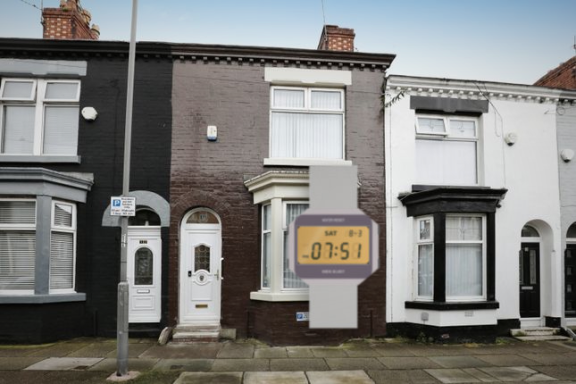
7:51
